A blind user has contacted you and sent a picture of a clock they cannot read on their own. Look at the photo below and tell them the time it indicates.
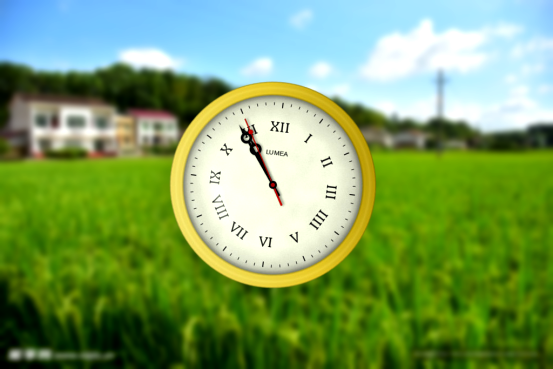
10:53:55
